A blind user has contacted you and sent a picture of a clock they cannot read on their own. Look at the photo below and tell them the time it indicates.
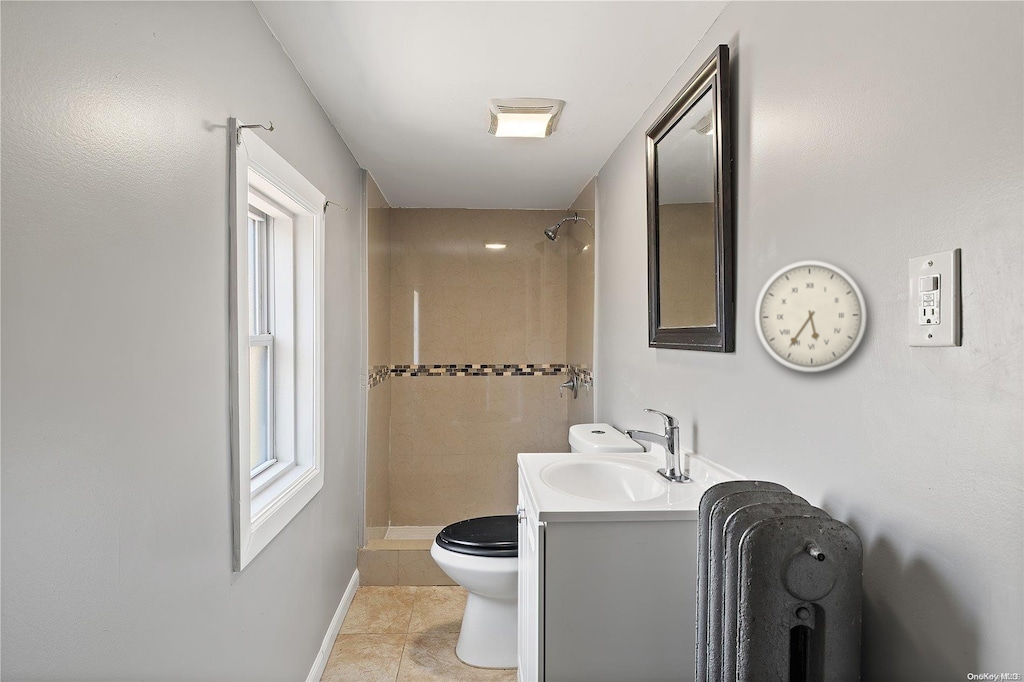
5:36
